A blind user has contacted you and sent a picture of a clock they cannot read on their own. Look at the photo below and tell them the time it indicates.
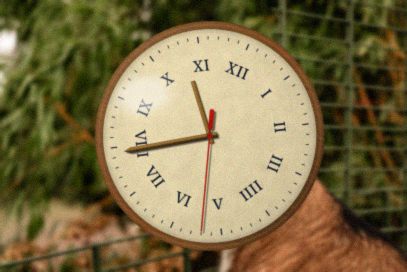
10:39:27
